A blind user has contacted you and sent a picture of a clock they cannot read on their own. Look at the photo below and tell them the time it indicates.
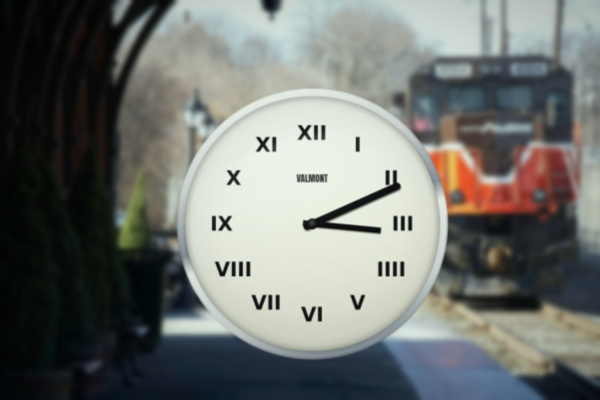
3:11
